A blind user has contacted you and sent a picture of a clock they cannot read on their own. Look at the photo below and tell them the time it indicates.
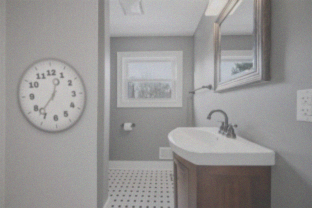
12:37
